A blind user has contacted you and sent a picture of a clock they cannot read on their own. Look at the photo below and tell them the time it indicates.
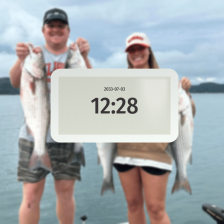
12:28
